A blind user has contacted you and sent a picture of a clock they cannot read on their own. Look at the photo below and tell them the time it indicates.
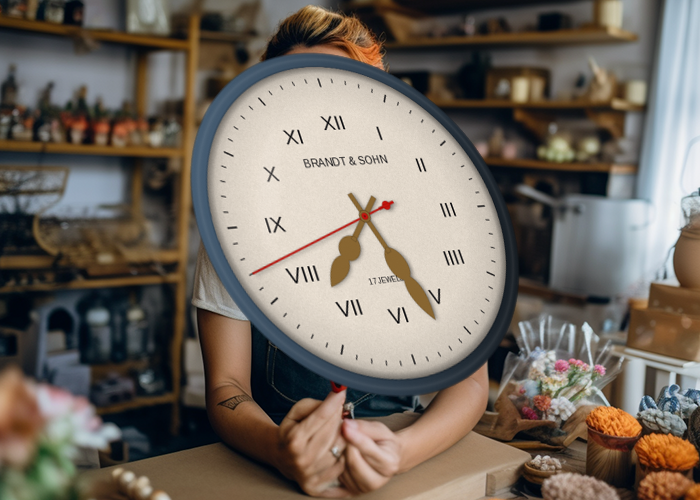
7:26:42
